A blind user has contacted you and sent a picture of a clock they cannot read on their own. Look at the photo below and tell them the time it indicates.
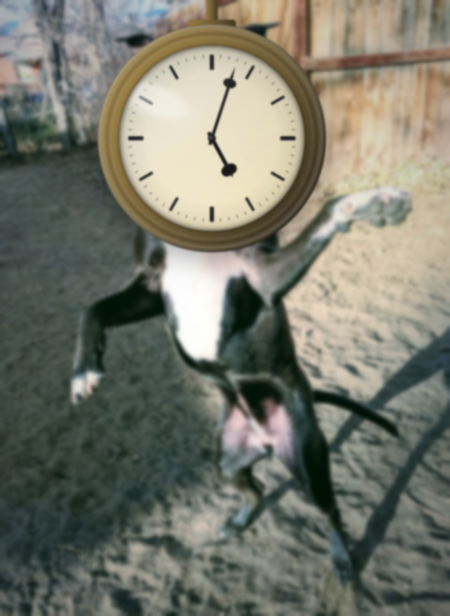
5:03
